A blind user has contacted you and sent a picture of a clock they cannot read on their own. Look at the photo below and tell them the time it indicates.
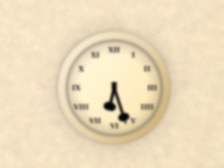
6:27
